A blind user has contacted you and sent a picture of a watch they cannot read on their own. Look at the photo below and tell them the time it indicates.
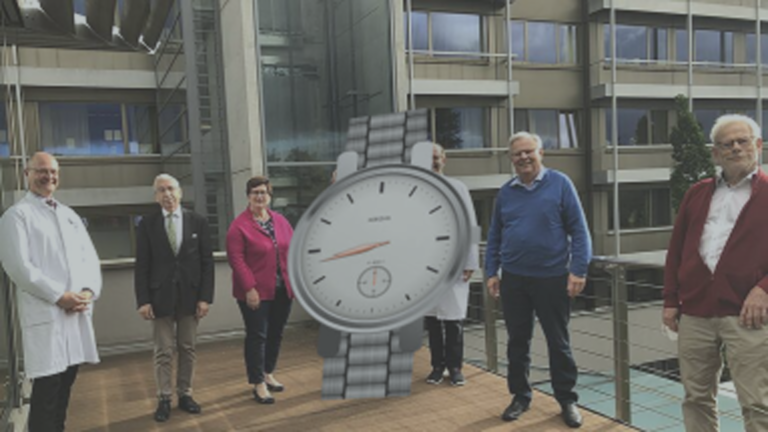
8:43
